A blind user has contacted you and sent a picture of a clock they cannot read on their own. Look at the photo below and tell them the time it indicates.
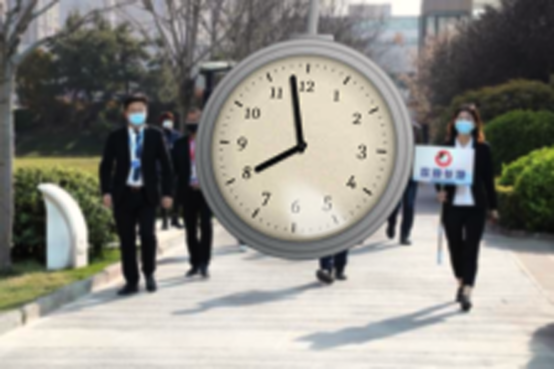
7:58
